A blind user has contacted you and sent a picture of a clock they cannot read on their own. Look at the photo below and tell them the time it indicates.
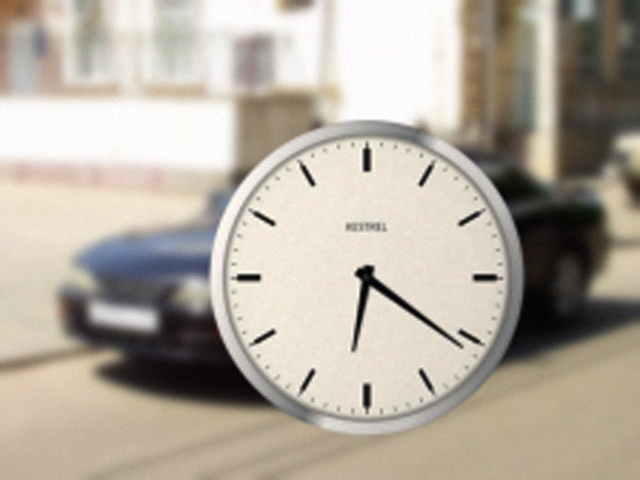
6:21
